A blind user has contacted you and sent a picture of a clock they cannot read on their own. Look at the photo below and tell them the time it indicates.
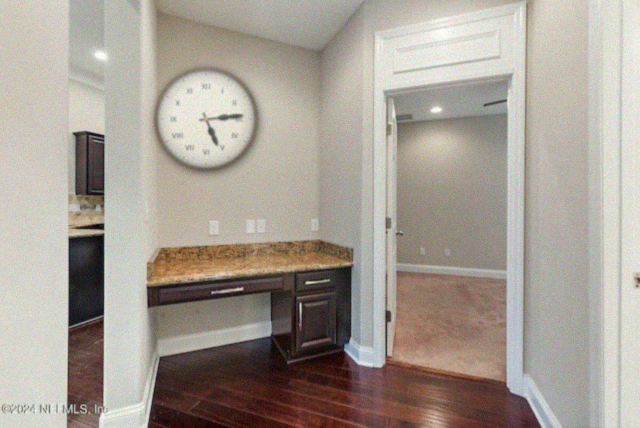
5:14
